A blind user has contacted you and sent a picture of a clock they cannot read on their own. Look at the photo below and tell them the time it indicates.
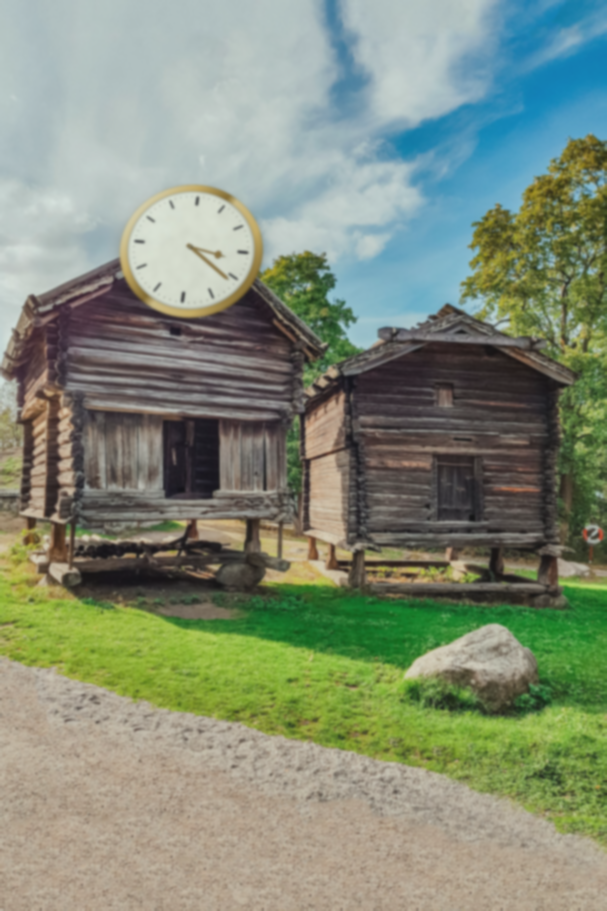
3:21
